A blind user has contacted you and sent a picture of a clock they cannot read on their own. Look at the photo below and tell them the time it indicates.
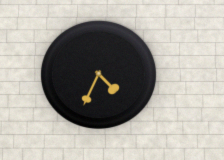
4:34
